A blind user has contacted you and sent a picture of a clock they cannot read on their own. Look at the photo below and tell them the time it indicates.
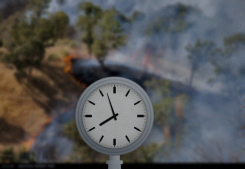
7:57
